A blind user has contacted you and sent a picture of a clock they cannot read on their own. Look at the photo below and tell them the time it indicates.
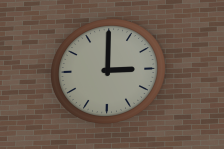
3:00
